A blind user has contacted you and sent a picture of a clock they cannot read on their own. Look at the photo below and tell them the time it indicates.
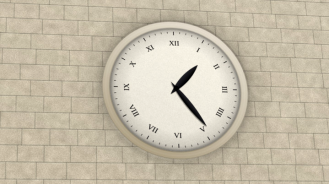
1:24
